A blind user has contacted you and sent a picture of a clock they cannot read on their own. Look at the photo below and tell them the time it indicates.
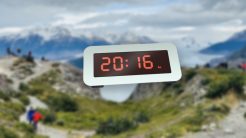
20:16
